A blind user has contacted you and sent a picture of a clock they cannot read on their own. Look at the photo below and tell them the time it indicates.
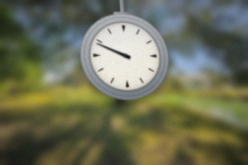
9:49
